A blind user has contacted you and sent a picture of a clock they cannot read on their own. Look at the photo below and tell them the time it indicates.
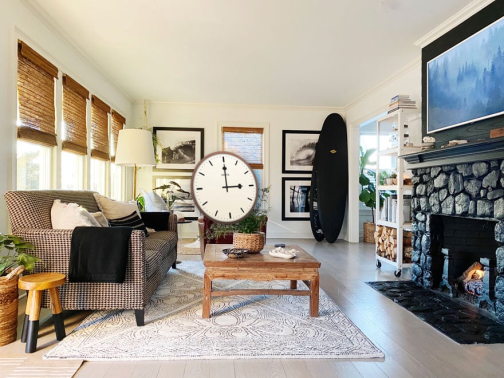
3:00
